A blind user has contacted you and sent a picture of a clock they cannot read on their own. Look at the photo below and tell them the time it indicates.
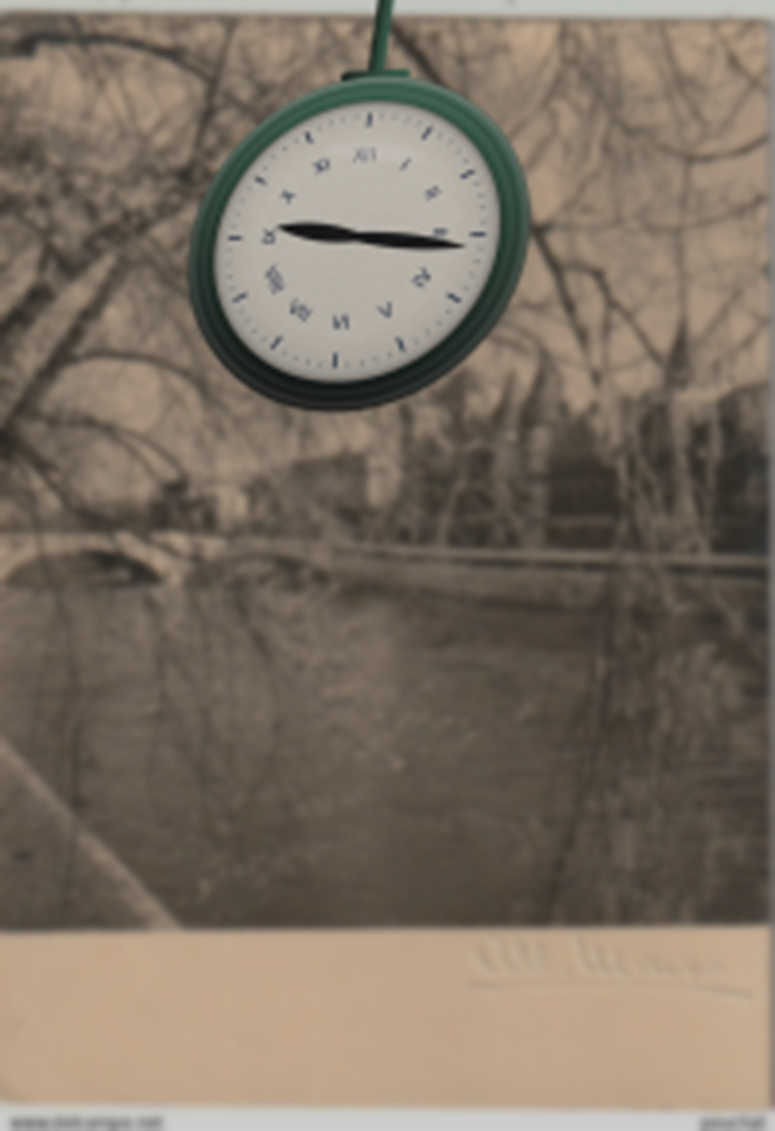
9:16
